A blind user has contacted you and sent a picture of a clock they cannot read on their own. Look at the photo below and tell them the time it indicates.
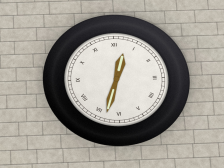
12:33
